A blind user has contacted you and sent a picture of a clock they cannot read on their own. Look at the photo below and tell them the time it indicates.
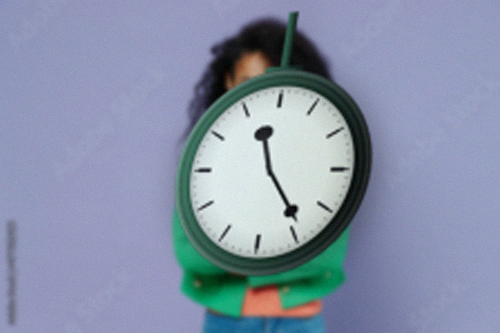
11:24
